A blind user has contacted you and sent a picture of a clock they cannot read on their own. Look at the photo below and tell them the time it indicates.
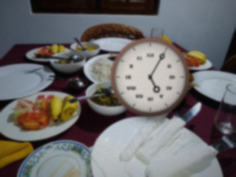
5:05
